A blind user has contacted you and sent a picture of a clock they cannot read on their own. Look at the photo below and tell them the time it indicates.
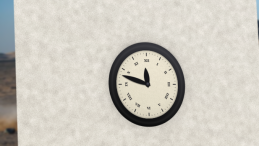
11:48
